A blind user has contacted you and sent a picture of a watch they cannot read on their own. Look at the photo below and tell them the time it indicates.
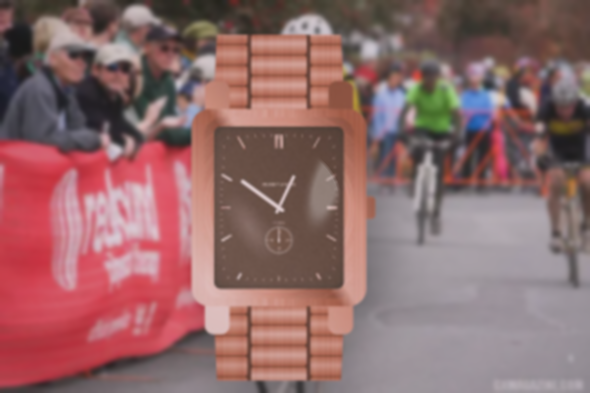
12:51
